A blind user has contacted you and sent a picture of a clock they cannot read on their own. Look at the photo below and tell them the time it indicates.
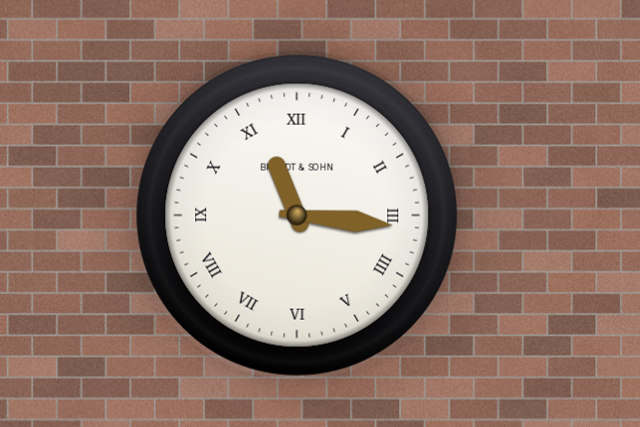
11:16
